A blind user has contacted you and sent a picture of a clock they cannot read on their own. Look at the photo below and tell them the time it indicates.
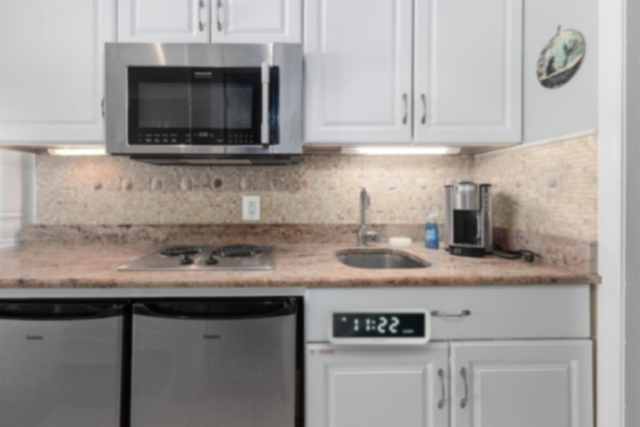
11:22
